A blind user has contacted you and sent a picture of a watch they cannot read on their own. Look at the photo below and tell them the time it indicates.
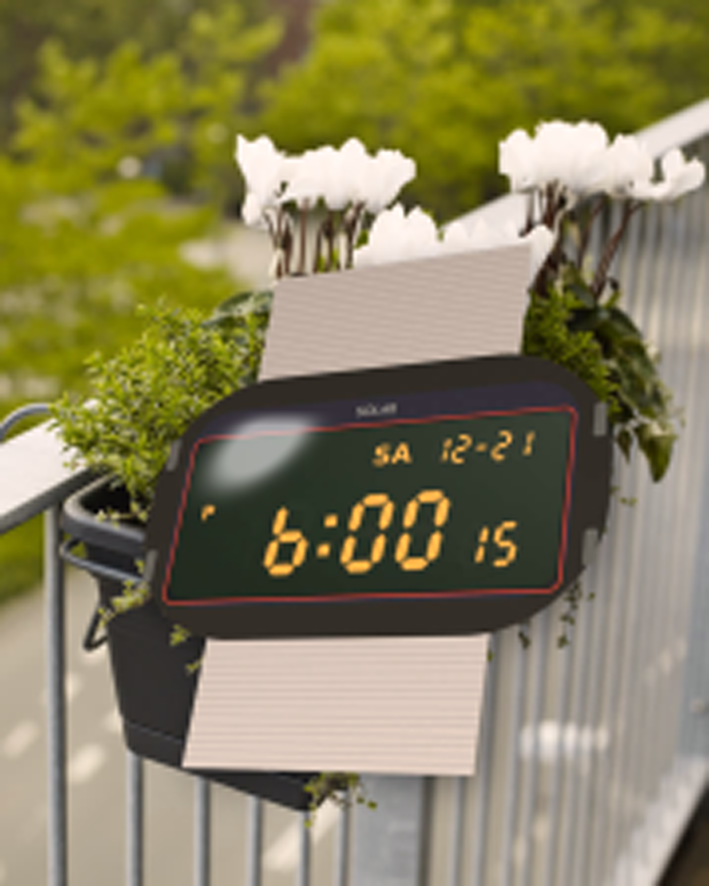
6:00:15
